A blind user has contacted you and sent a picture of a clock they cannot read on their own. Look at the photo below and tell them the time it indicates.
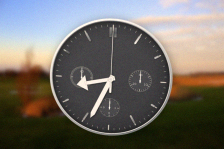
8:34
